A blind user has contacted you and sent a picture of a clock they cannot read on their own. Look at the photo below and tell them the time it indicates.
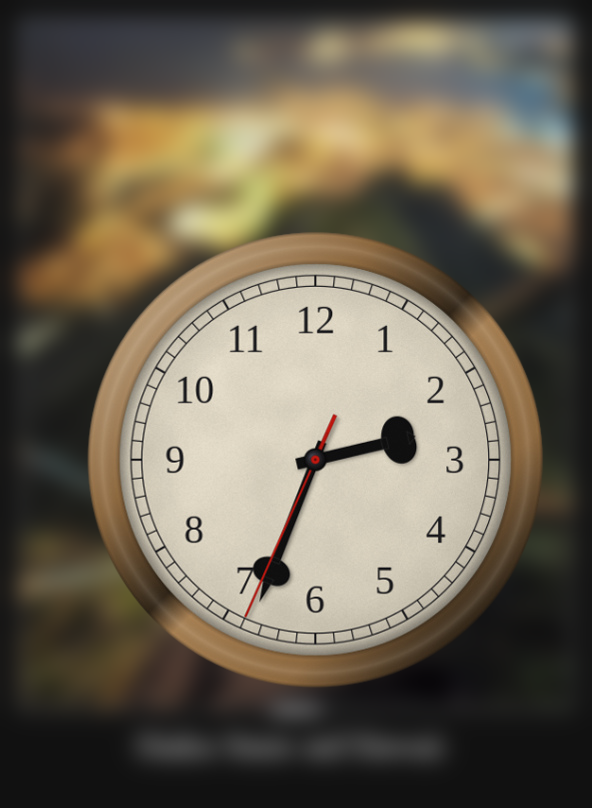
2:33:34
